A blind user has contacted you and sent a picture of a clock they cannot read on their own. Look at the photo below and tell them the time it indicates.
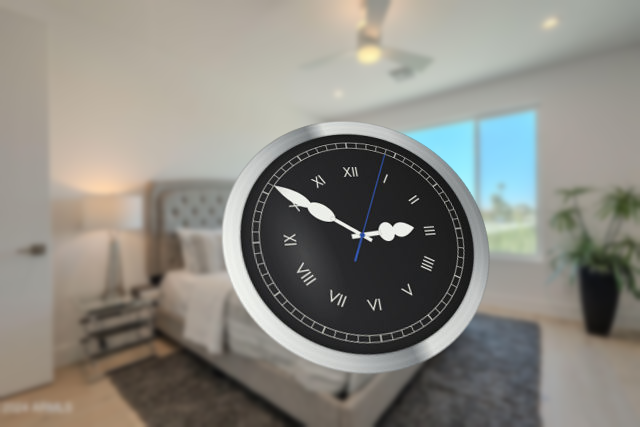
2:51:04
